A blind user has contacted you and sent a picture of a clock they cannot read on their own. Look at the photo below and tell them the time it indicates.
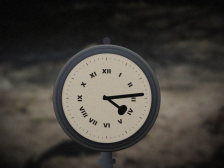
4:14
